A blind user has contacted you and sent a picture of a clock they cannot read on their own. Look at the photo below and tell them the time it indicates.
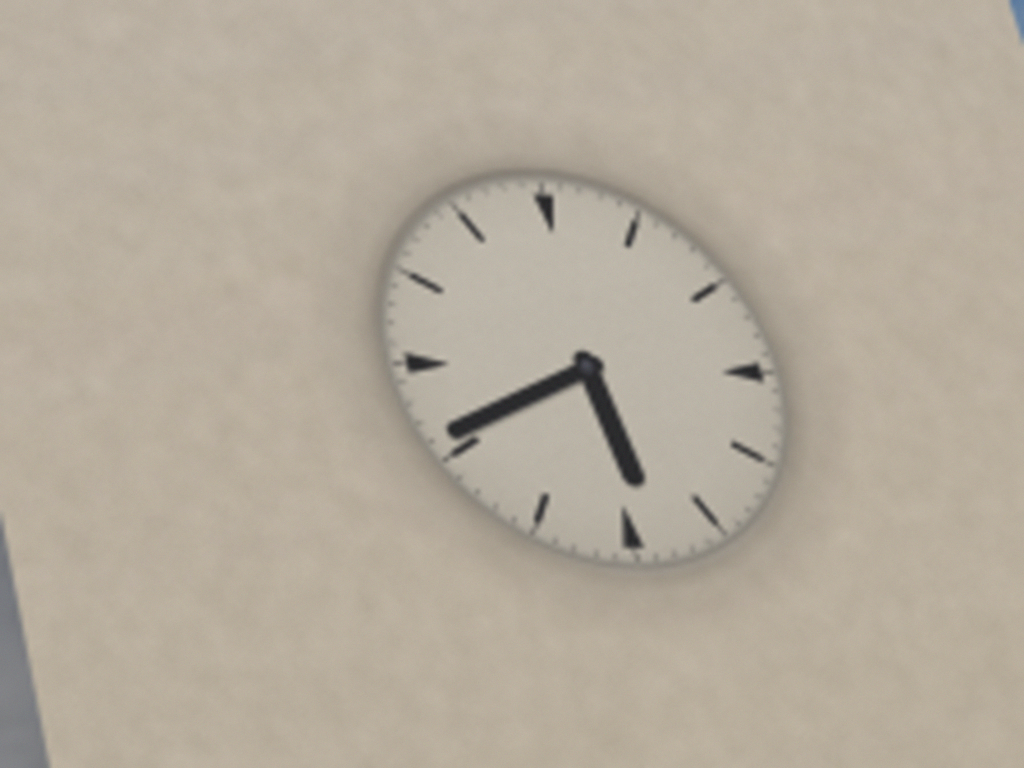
5:41
